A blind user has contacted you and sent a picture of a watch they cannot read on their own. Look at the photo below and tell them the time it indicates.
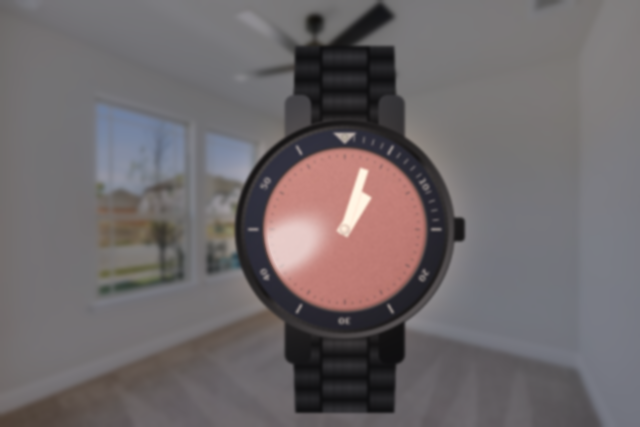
1:03
